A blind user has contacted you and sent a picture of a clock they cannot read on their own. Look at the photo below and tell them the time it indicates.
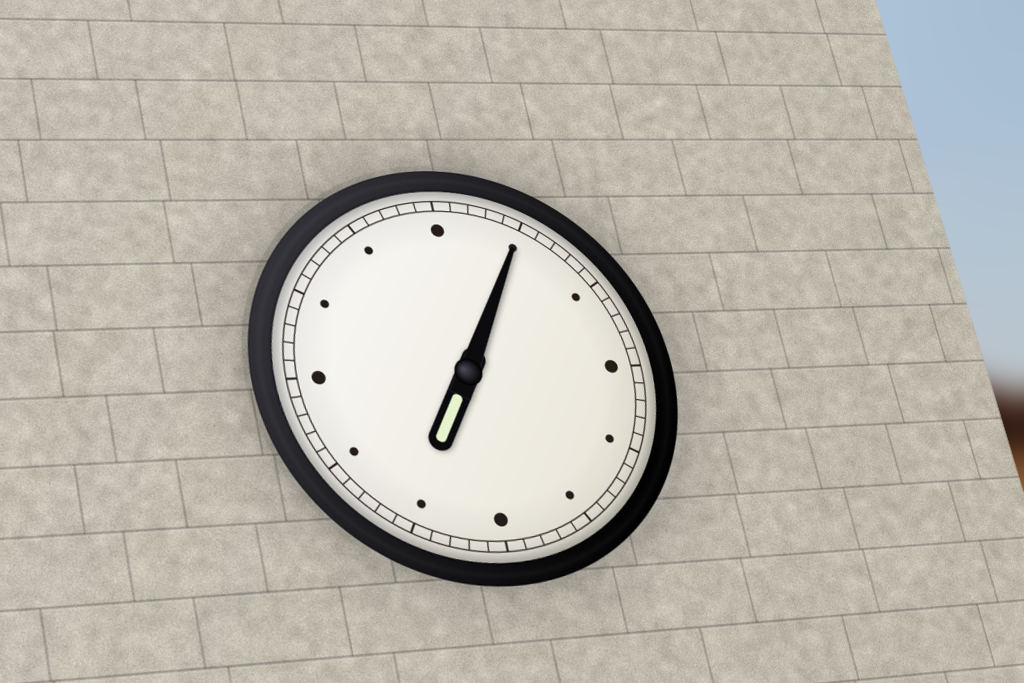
7:05
